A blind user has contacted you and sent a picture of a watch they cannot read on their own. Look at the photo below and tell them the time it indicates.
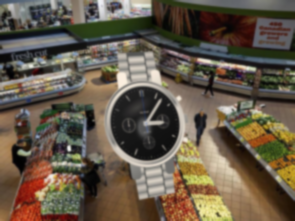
3:07
